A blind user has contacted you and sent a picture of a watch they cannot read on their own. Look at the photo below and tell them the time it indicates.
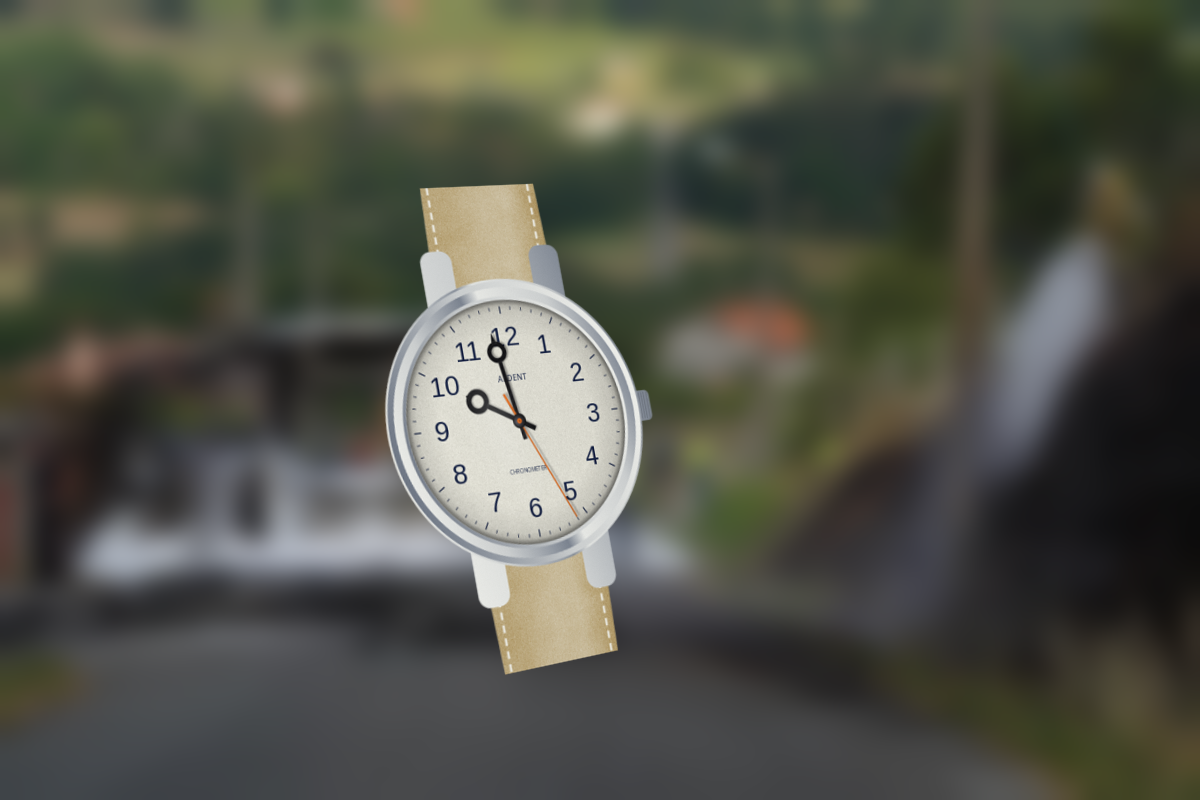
9:58:26
